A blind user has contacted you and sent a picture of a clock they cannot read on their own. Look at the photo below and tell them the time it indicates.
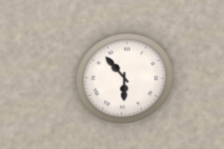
5:53
